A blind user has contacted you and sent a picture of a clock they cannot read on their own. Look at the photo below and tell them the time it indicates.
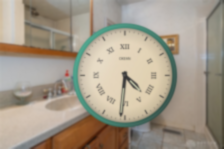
4:31
